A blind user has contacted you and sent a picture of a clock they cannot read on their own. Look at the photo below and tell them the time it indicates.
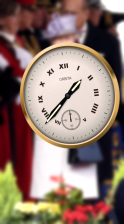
1:38
